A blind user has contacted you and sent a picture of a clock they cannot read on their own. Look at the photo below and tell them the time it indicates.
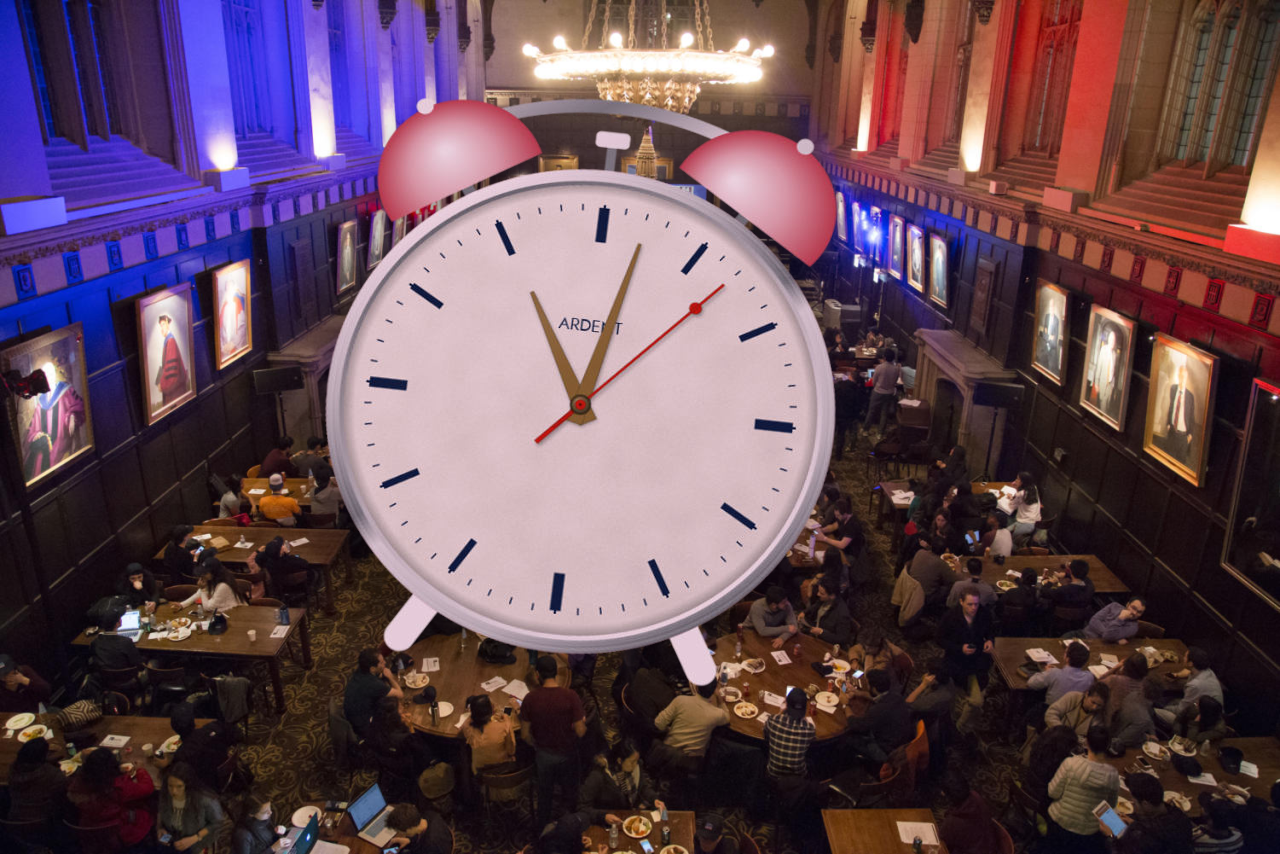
11:02:07
